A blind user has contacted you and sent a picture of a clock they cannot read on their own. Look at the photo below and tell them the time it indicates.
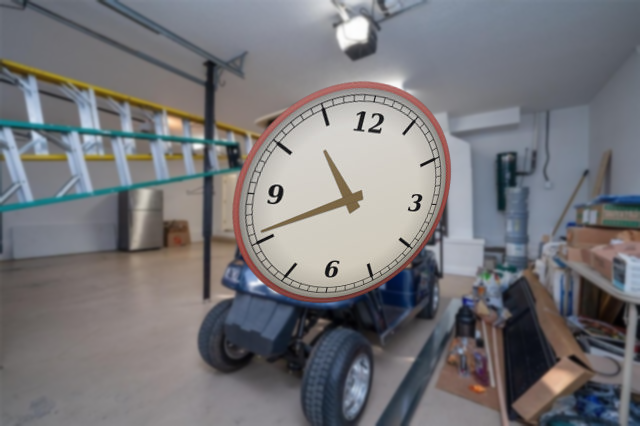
10:41
